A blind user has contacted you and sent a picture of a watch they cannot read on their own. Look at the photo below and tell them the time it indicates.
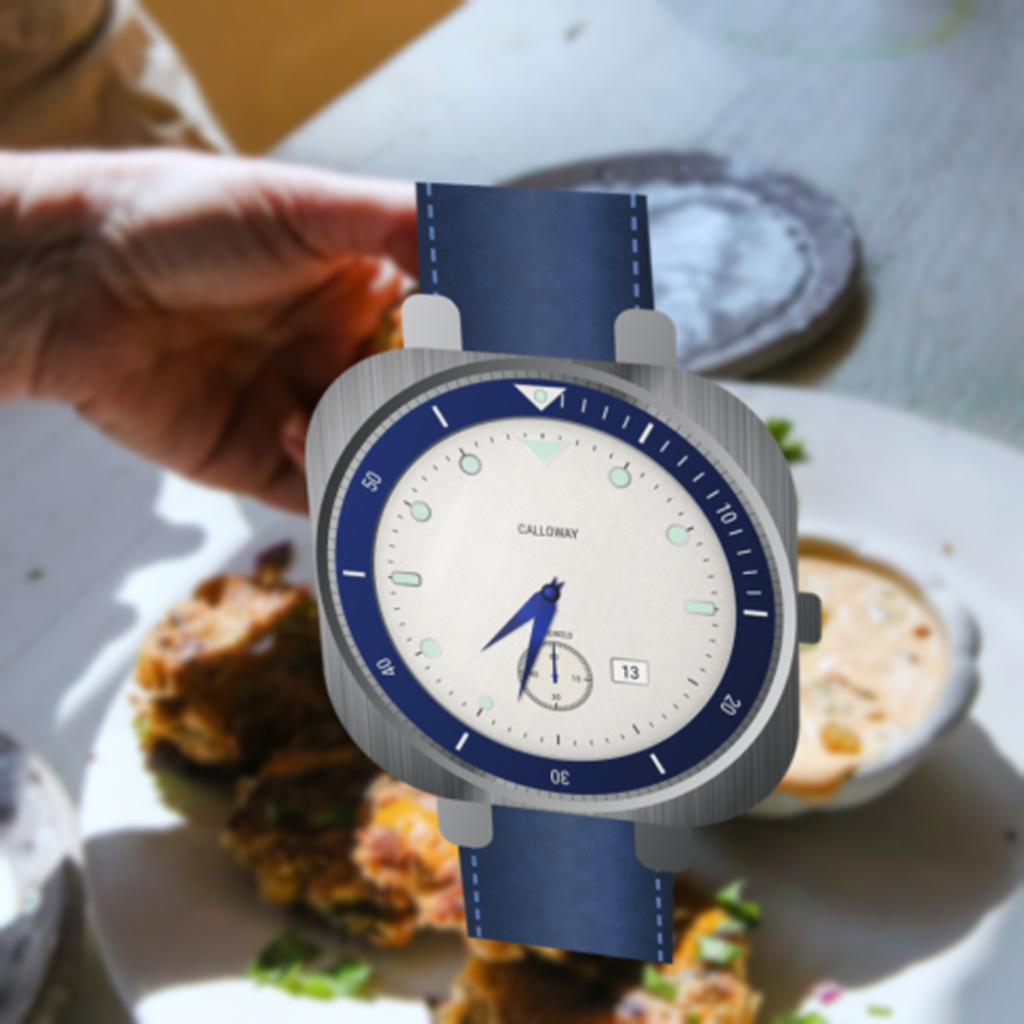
7:33
